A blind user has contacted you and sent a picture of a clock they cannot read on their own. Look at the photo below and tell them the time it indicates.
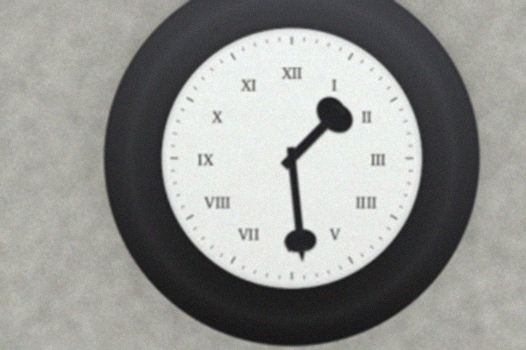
1:29
